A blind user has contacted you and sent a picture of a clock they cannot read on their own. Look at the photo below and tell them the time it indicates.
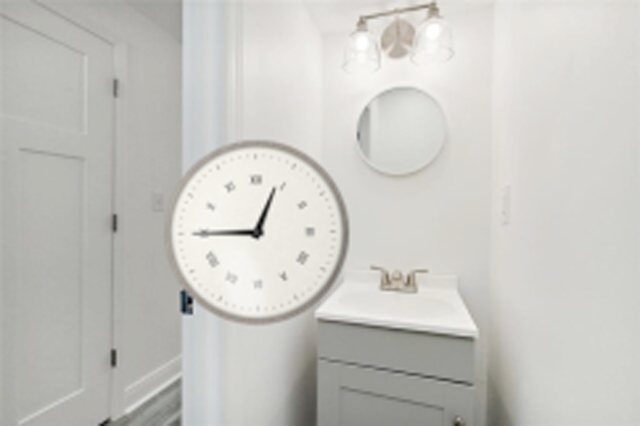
12:45
